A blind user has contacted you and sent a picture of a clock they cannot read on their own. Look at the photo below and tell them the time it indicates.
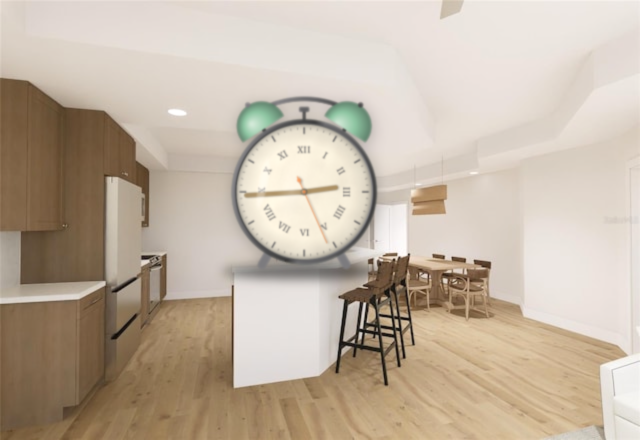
2:44:26
